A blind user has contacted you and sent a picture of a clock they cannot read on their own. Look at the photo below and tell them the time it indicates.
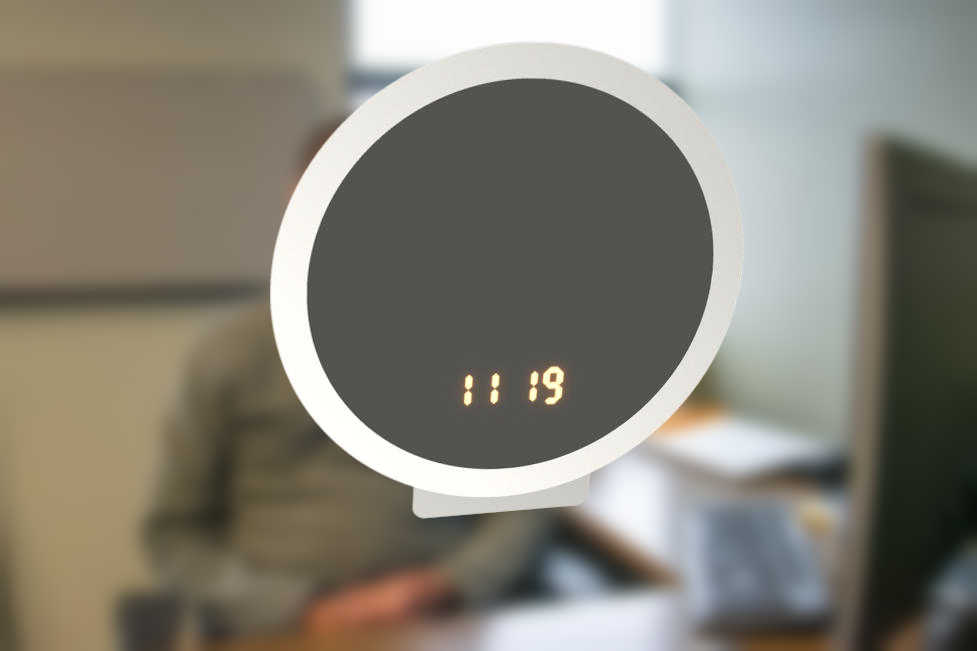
11:19
